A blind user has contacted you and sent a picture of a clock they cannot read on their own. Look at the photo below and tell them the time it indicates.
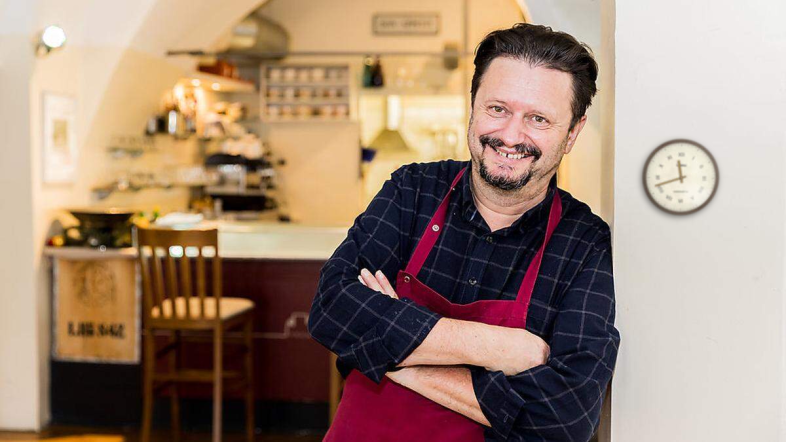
11:42
